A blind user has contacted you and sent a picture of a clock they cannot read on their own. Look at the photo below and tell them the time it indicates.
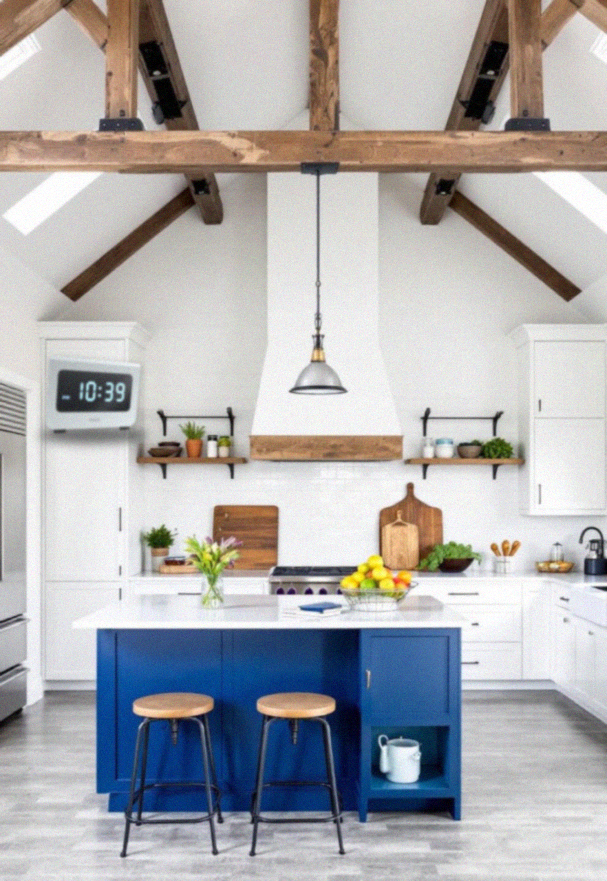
10:39
